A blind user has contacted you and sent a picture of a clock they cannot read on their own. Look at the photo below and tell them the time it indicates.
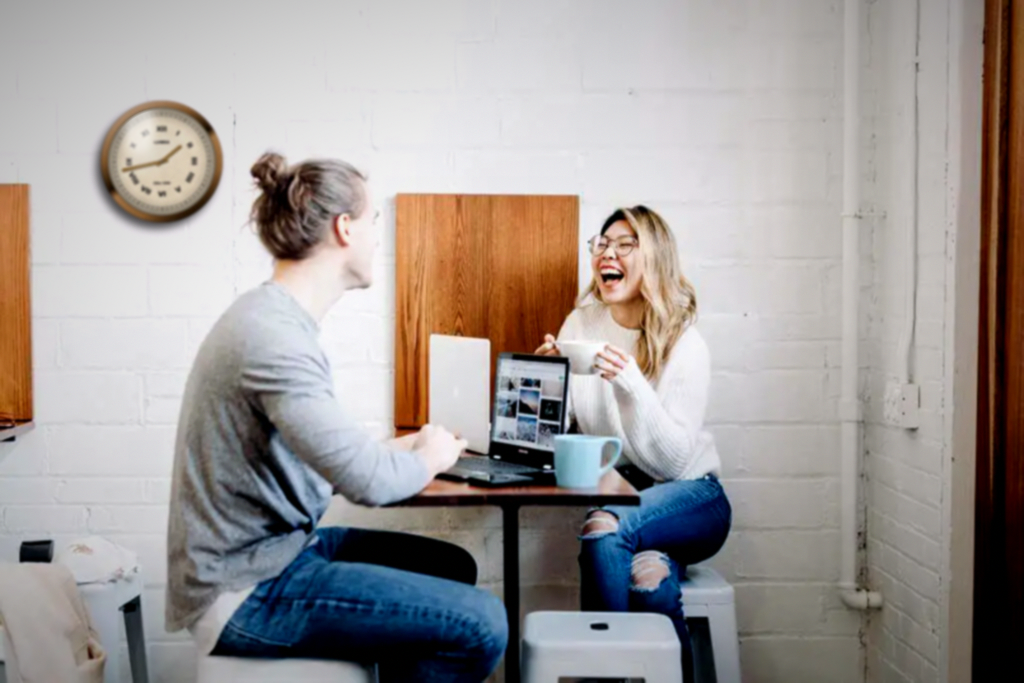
1:43
